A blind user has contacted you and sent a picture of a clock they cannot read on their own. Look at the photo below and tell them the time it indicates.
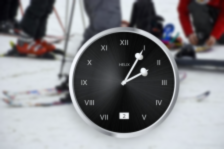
2:05
